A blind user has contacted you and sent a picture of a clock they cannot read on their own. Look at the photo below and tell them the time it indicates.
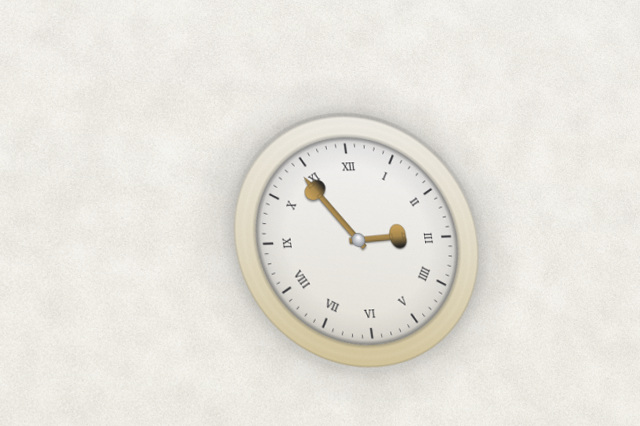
2:54
